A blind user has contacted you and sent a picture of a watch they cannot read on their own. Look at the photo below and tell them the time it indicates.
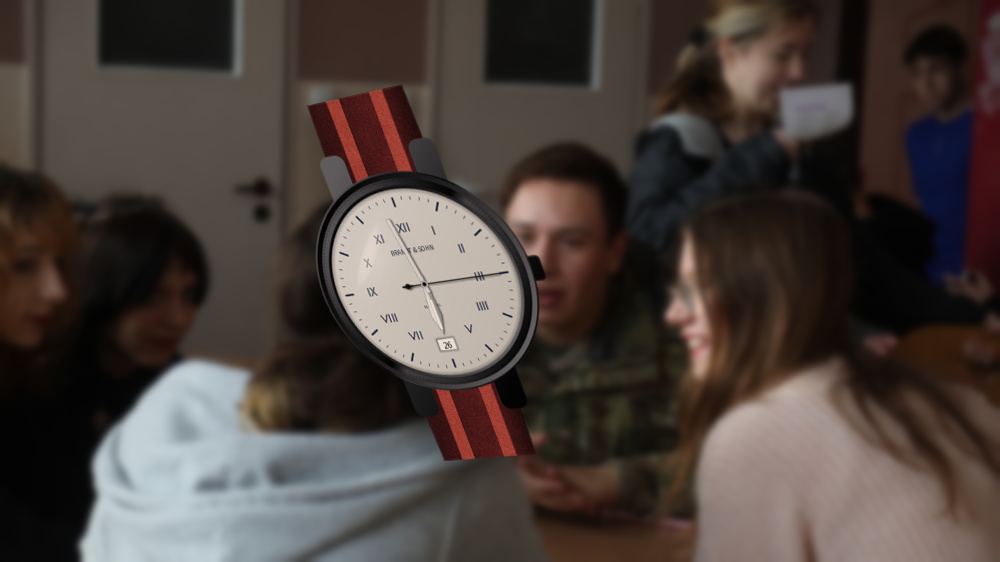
5:58:15
